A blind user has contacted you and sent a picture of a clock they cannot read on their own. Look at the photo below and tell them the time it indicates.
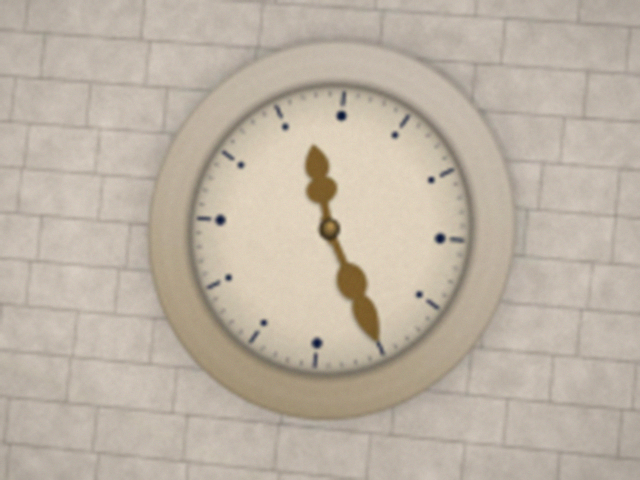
11:25
